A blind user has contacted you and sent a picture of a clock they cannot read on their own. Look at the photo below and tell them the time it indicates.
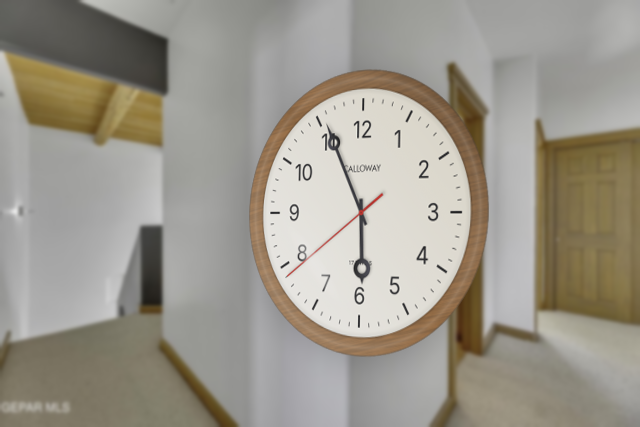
5:55:39
